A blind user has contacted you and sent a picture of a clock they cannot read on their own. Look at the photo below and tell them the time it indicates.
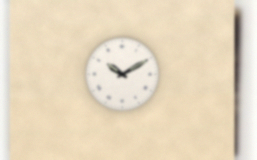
10:10
